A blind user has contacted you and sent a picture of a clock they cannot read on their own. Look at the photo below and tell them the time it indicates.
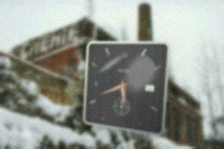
5:41
